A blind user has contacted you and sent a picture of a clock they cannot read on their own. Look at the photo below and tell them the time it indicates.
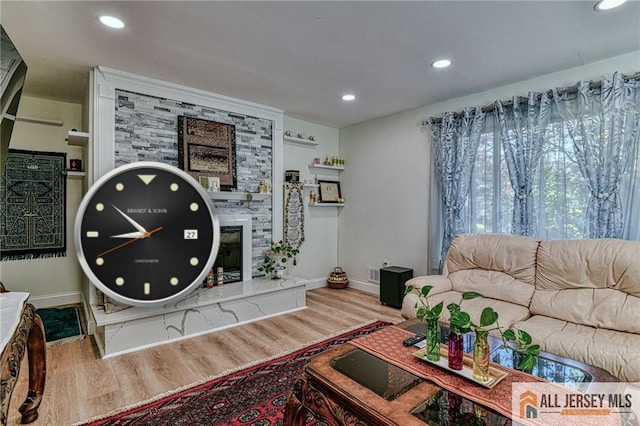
8:51:41
